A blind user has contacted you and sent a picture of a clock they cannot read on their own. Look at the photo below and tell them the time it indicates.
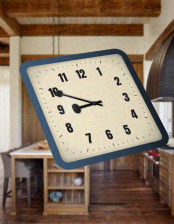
8:50
